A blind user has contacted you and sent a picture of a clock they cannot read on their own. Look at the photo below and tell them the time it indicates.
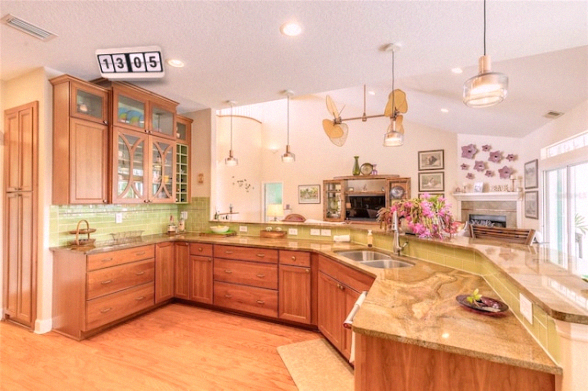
13:05
